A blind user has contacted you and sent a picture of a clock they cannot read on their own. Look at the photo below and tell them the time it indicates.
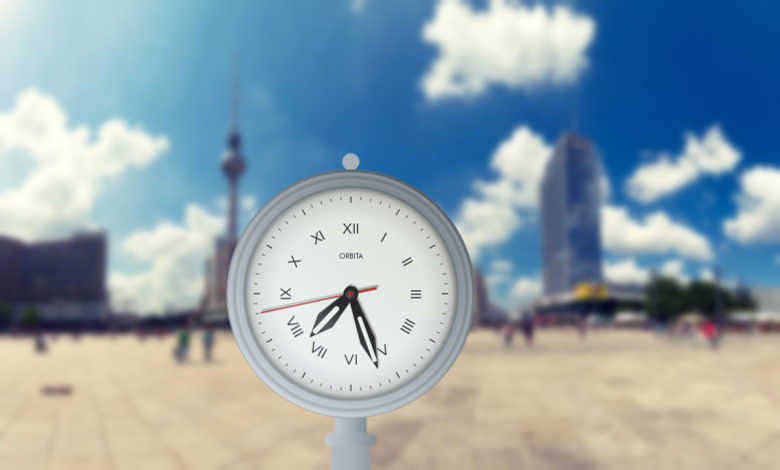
7:26:43
